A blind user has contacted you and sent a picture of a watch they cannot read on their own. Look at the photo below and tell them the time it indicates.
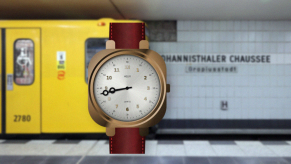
8:43
